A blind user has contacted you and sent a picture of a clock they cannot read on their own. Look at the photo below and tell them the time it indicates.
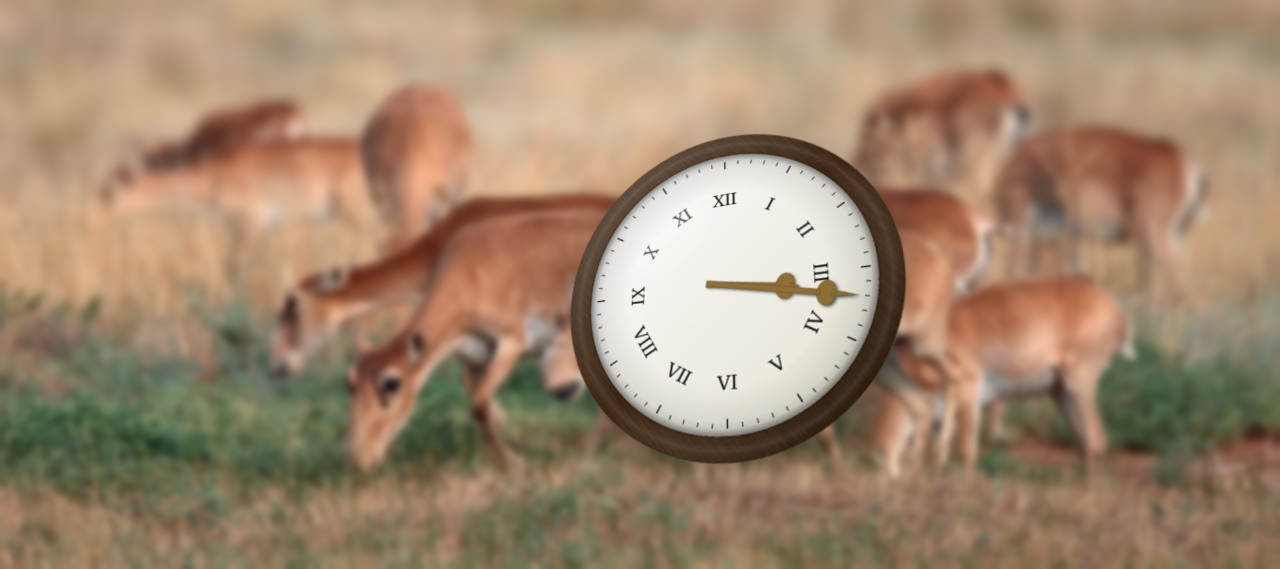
3:17
